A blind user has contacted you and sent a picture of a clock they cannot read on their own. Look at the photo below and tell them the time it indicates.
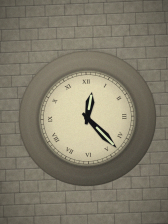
12:23
